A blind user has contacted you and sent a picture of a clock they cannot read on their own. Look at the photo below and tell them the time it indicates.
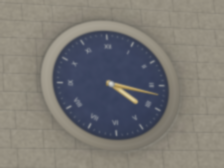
4:17
